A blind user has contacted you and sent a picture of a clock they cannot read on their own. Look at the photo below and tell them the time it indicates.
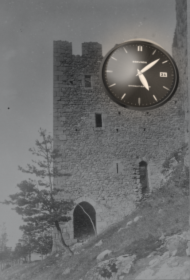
5:08
